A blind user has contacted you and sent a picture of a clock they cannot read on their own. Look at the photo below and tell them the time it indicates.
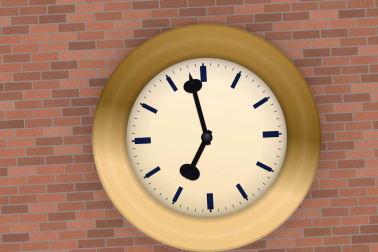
6:58
